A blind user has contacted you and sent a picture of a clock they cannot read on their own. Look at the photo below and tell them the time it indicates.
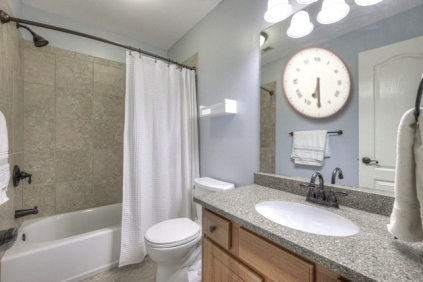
6:30
